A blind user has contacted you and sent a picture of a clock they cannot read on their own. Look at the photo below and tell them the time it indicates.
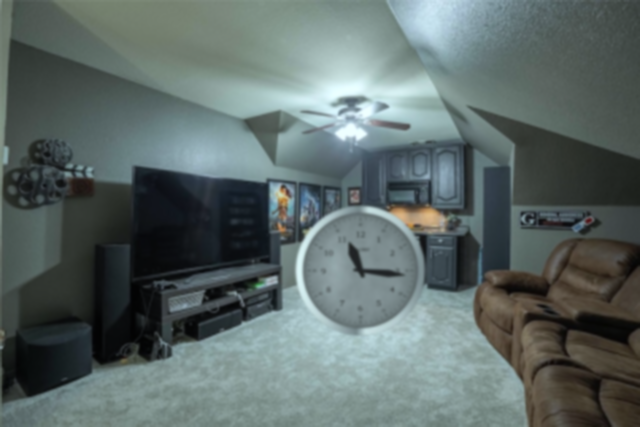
11:16
